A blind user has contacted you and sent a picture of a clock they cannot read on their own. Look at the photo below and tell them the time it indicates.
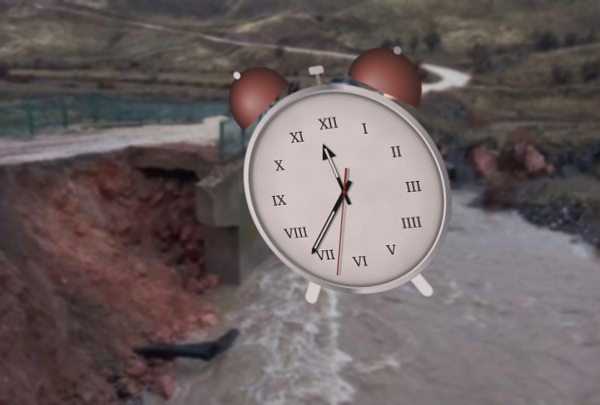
11:36:33
